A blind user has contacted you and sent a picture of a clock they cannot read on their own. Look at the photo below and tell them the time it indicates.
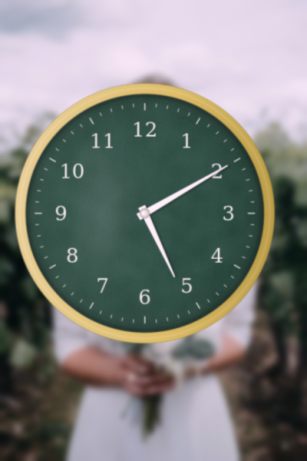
5:10
